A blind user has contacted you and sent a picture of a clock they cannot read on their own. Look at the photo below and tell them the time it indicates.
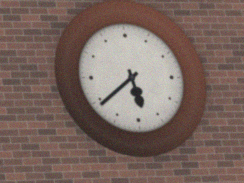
5:39
